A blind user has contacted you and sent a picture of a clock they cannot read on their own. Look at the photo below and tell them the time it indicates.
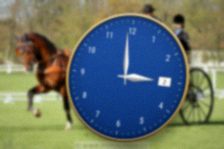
2:59
